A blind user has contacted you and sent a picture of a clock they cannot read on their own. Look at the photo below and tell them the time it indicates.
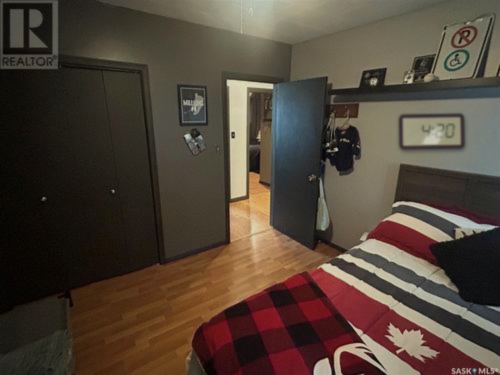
4:20
